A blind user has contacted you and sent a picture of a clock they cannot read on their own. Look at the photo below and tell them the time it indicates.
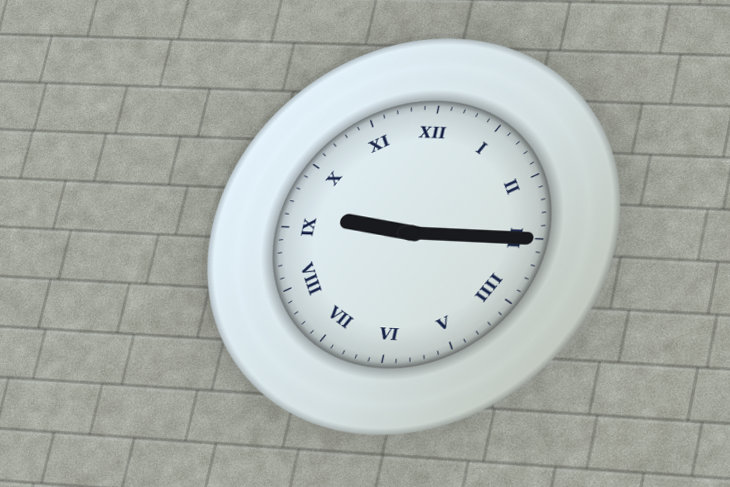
9:15
